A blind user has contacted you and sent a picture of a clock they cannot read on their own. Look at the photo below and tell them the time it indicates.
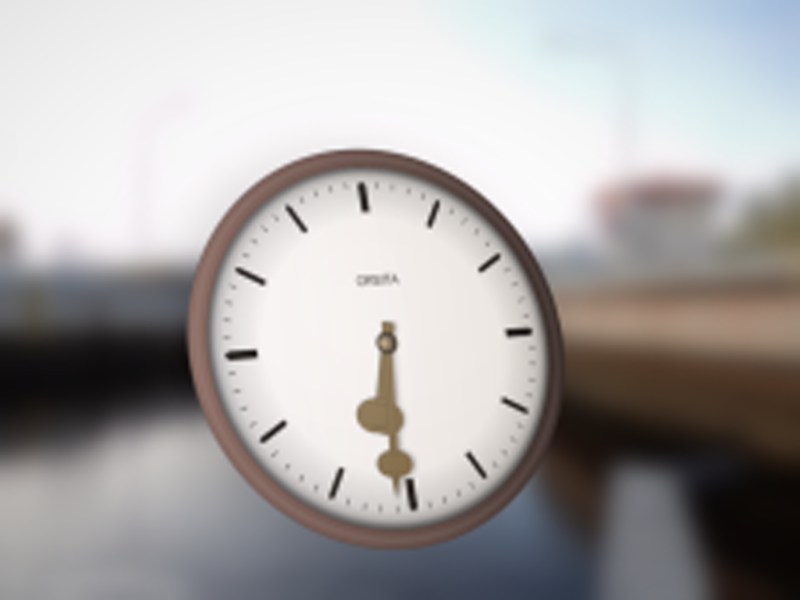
6:31
